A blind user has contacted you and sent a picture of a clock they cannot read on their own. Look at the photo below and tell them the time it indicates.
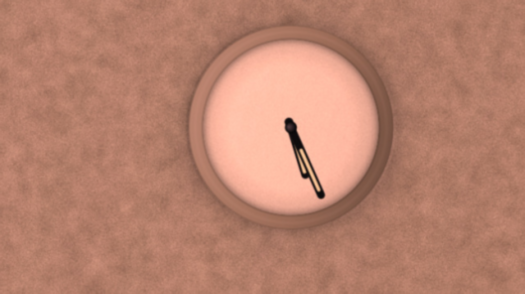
5:26
